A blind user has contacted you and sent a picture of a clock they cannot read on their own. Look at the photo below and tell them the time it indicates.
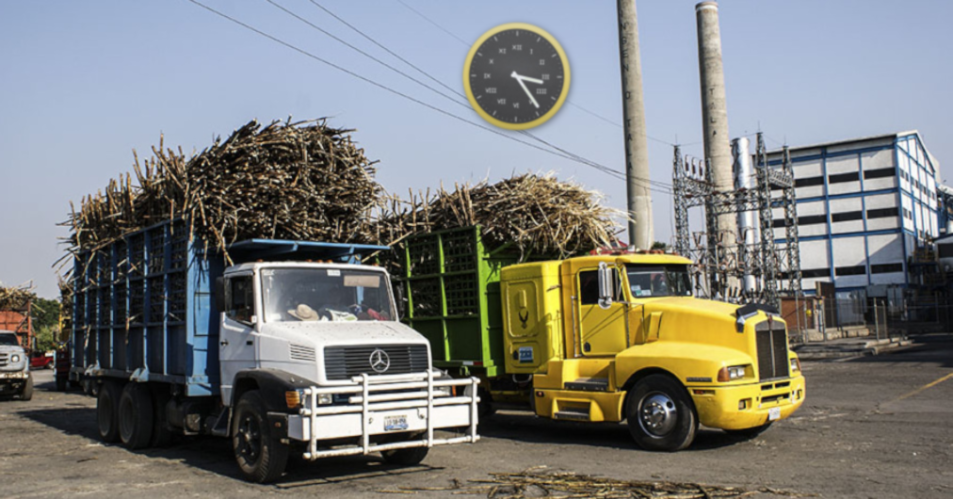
3:24
